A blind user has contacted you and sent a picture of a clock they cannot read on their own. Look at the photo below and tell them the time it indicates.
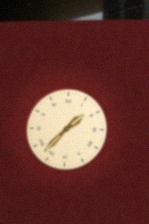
1:37
